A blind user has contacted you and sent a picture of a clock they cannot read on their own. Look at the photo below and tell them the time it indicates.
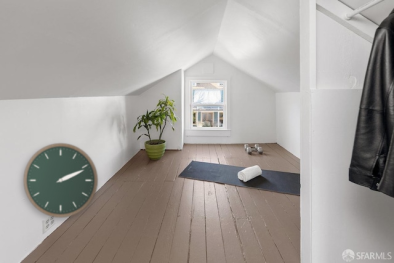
2:11
